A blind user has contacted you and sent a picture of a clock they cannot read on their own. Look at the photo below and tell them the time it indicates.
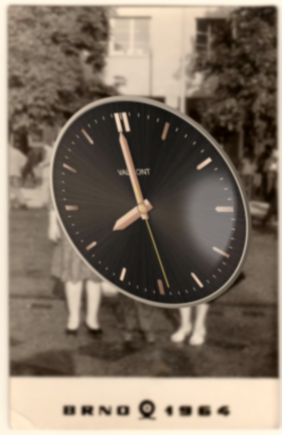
7:59:29
